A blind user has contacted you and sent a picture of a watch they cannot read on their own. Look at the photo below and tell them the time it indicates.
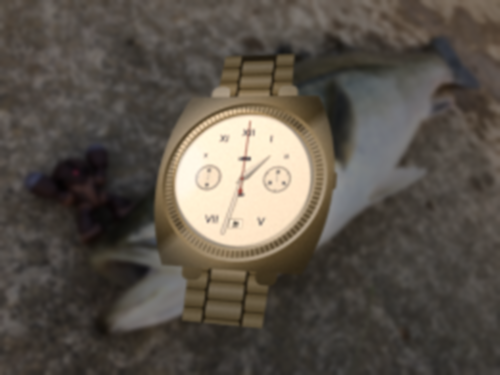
1:32
